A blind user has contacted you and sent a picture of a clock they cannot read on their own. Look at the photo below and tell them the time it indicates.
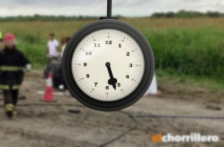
5:27
